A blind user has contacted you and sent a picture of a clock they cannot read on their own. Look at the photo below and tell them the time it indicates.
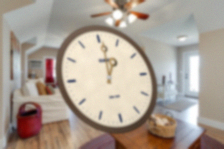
1:01
